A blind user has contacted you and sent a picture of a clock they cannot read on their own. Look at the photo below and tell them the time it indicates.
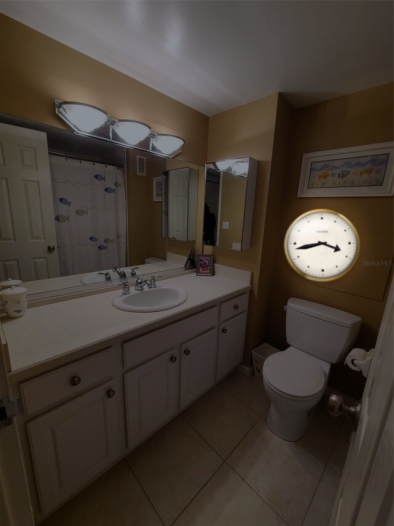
3:43
